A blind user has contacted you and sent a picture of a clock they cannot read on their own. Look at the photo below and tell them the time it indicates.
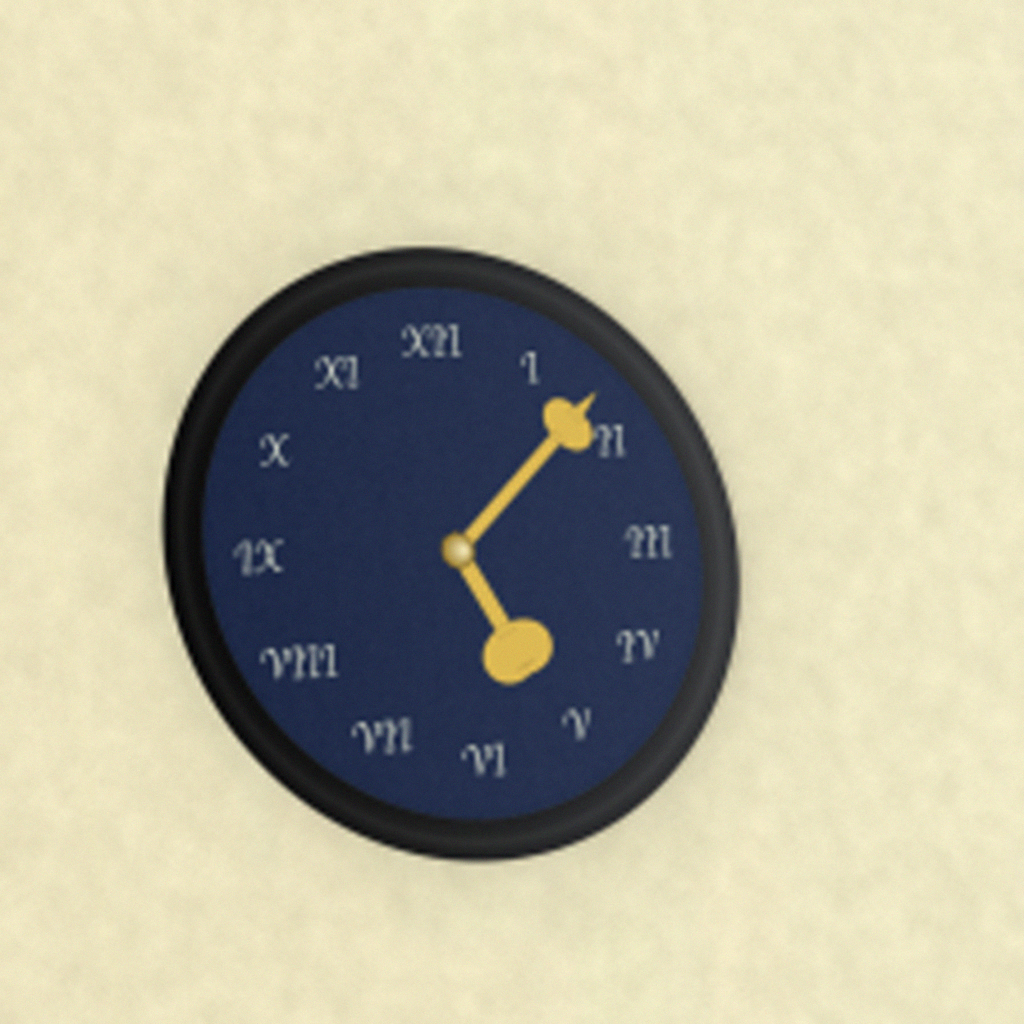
5:08
